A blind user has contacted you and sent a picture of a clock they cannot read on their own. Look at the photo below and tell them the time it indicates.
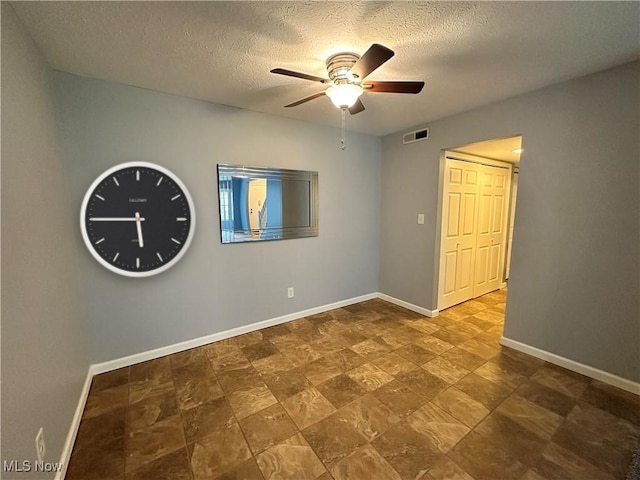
5:45
